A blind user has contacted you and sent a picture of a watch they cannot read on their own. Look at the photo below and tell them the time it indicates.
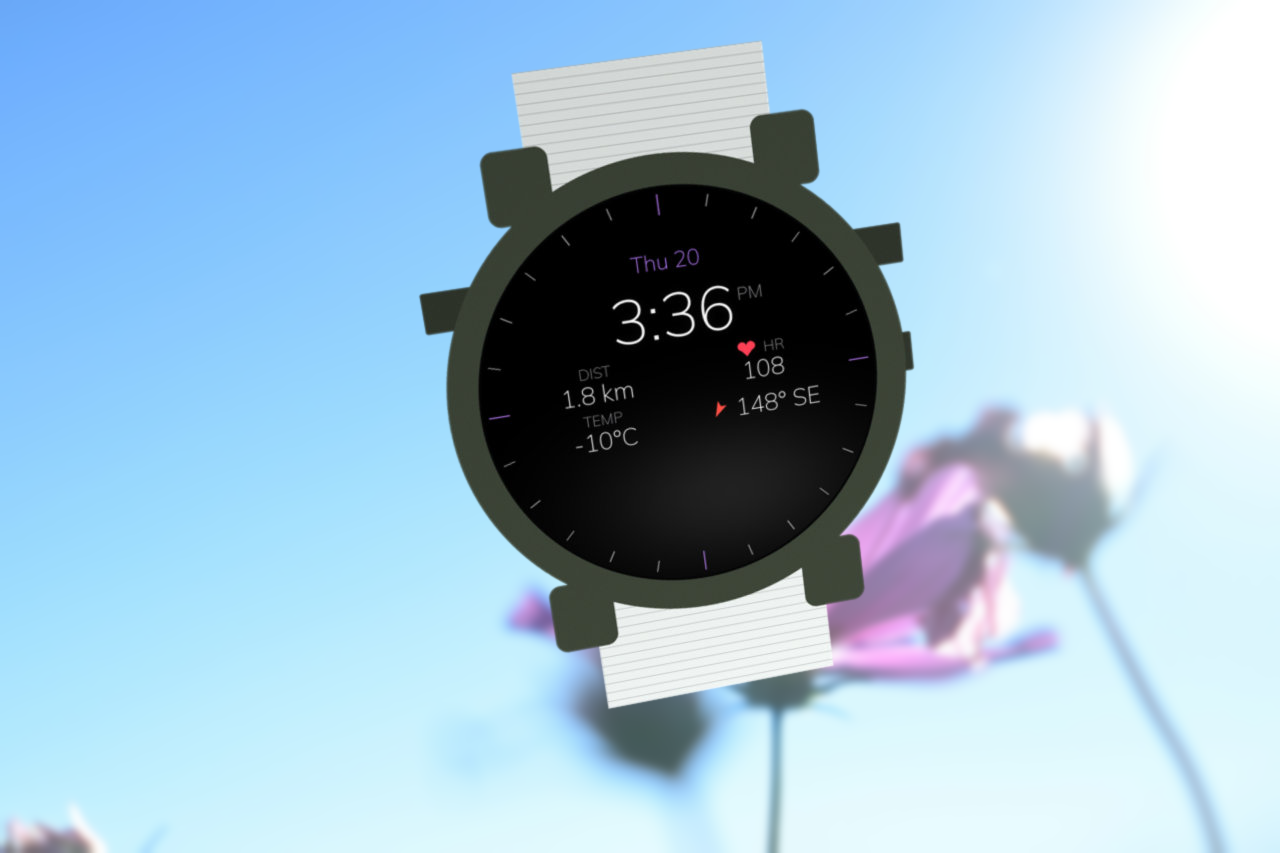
3:36
